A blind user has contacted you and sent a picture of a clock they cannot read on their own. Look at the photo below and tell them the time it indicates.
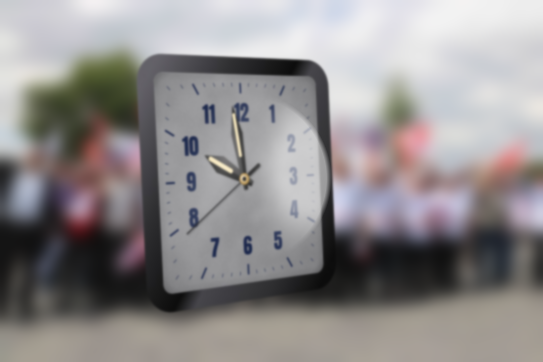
9:58:39
